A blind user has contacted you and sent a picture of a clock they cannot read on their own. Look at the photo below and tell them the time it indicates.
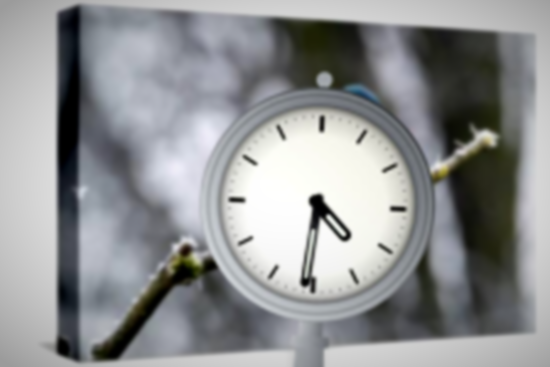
4:31
